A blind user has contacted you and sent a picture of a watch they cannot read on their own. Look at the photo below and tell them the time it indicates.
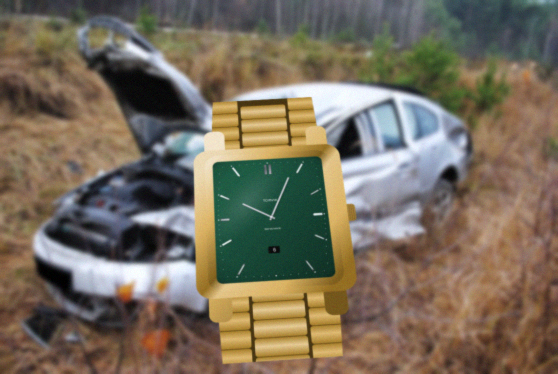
10:04
